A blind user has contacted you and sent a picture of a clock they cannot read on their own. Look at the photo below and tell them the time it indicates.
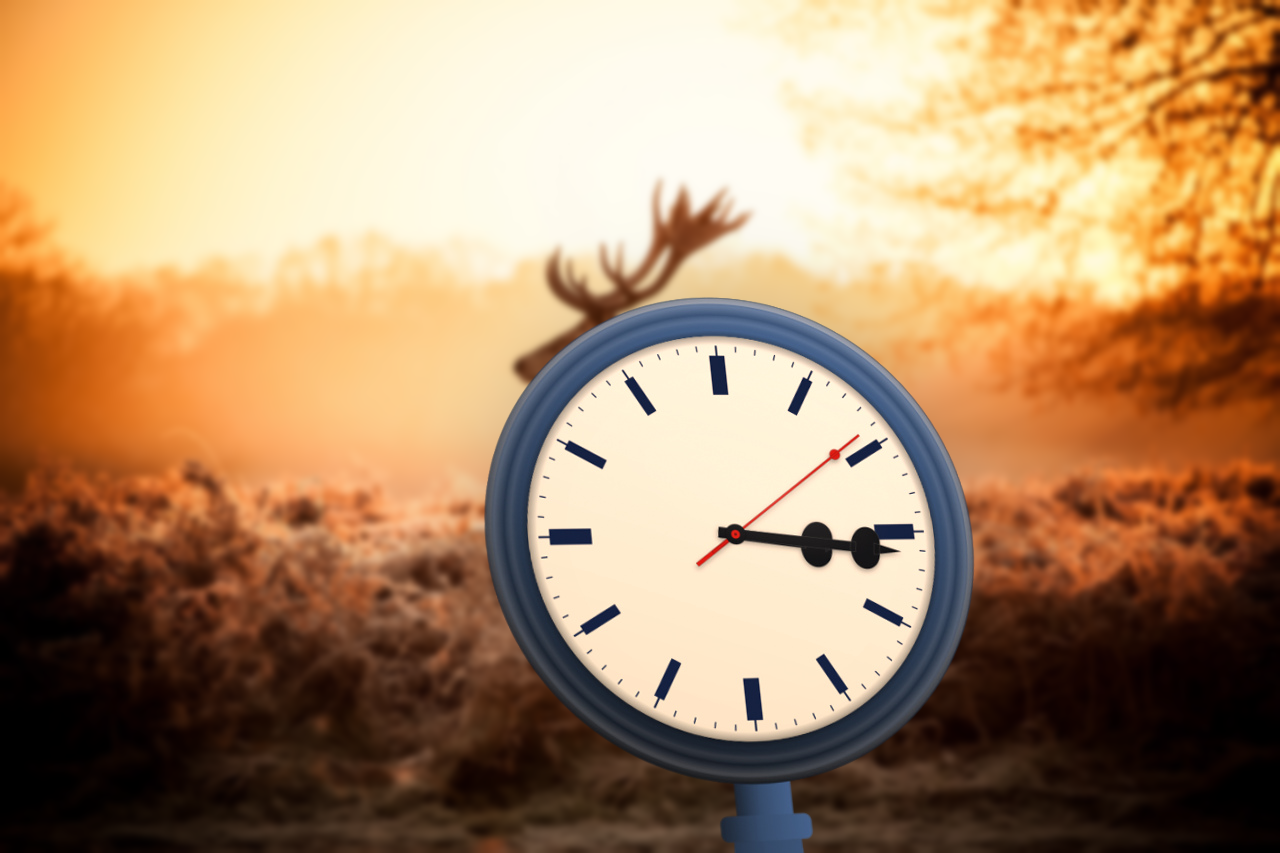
3:16:09
